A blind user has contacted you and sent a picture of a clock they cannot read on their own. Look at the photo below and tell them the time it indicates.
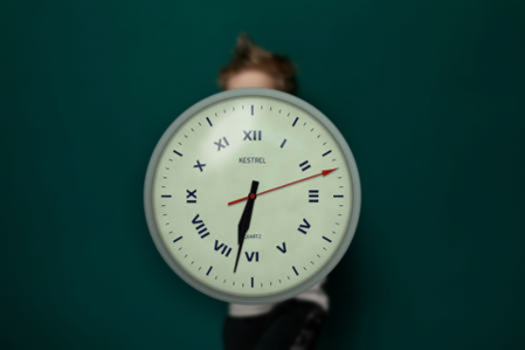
6:32:12
